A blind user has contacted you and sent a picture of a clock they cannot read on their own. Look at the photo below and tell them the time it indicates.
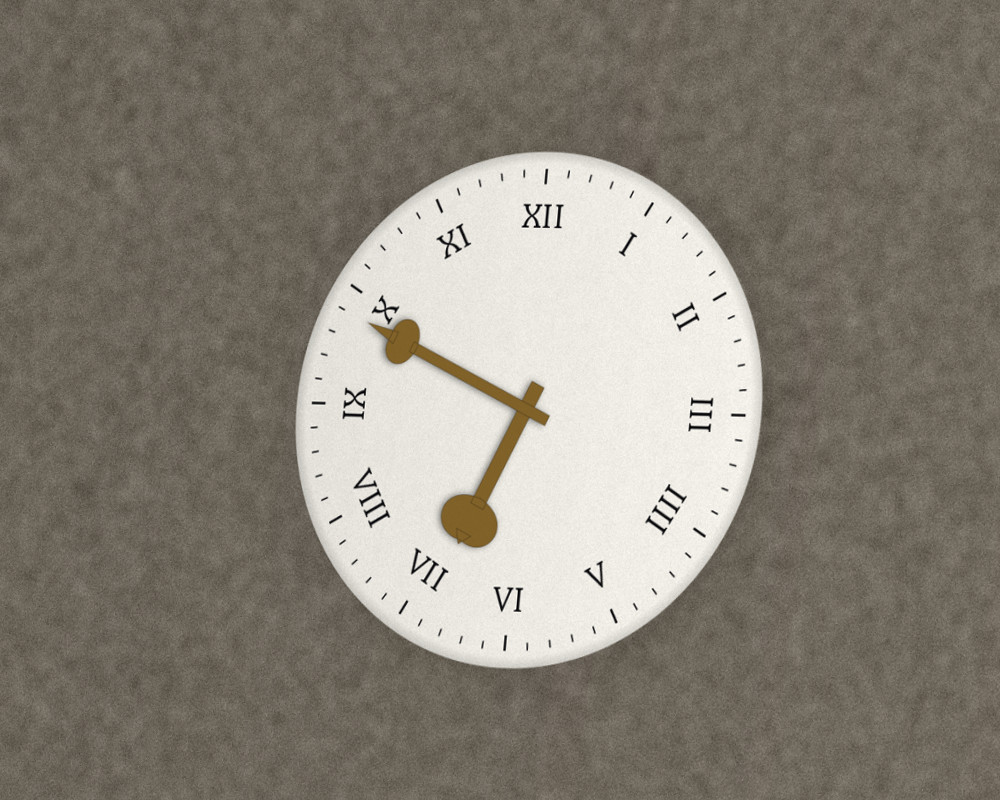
6:49
